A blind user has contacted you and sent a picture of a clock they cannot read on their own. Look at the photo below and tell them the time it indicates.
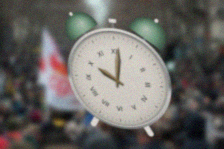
10:01
